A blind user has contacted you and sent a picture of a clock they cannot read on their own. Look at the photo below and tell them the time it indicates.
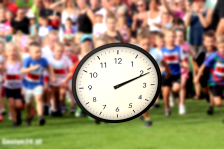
2:11
